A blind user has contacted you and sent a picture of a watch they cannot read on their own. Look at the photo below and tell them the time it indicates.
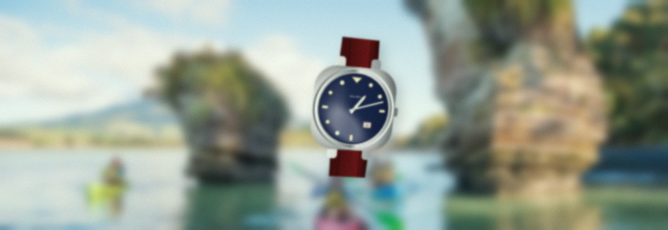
1:12
